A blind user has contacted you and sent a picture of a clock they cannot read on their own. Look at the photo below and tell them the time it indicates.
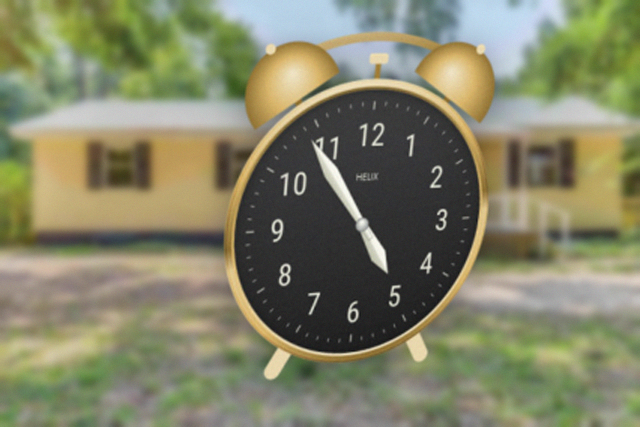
4:54
